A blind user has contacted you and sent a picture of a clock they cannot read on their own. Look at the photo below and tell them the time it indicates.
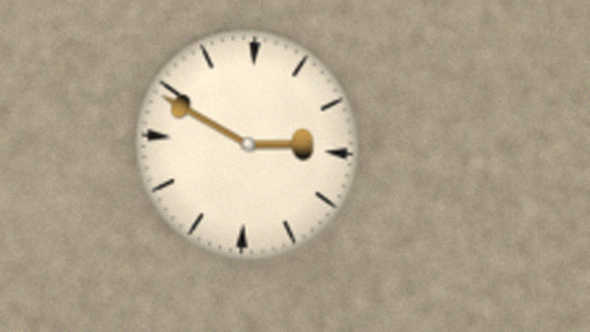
2:49
